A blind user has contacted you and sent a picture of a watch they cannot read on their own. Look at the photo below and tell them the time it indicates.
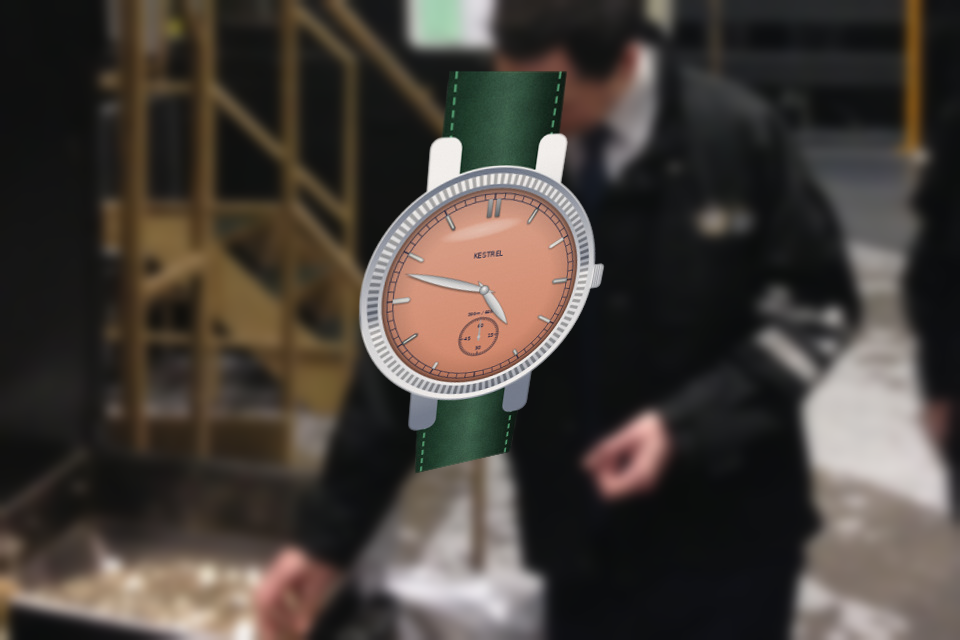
4:48
